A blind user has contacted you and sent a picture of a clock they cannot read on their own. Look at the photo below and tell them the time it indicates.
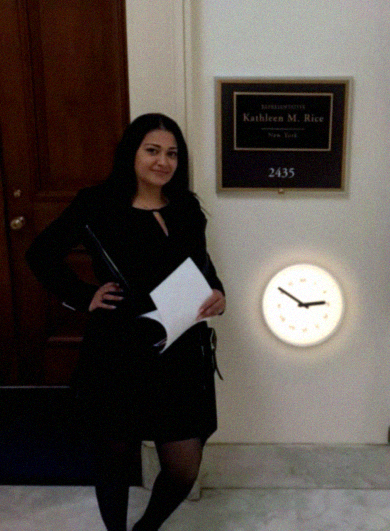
2:51
